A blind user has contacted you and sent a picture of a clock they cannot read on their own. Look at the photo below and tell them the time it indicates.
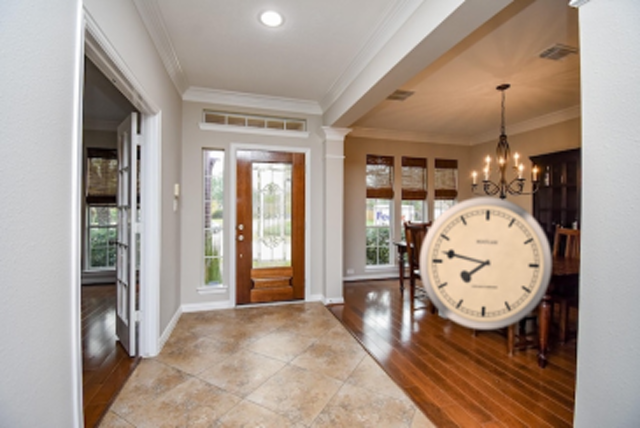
7:47
